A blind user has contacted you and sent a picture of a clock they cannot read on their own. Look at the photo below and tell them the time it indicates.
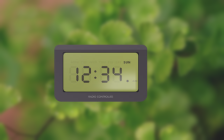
12:34
